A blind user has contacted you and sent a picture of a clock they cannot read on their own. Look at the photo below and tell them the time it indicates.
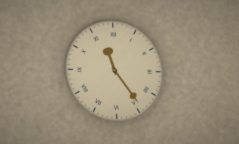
11:24
